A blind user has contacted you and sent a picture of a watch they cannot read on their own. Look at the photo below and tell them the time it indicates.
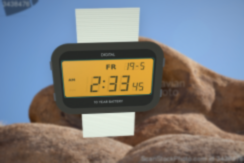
2:33
